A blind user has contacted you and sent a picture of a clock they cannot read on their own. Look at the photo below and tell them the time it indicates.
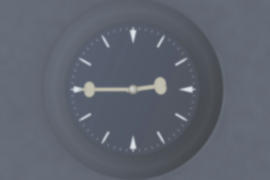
2:45
